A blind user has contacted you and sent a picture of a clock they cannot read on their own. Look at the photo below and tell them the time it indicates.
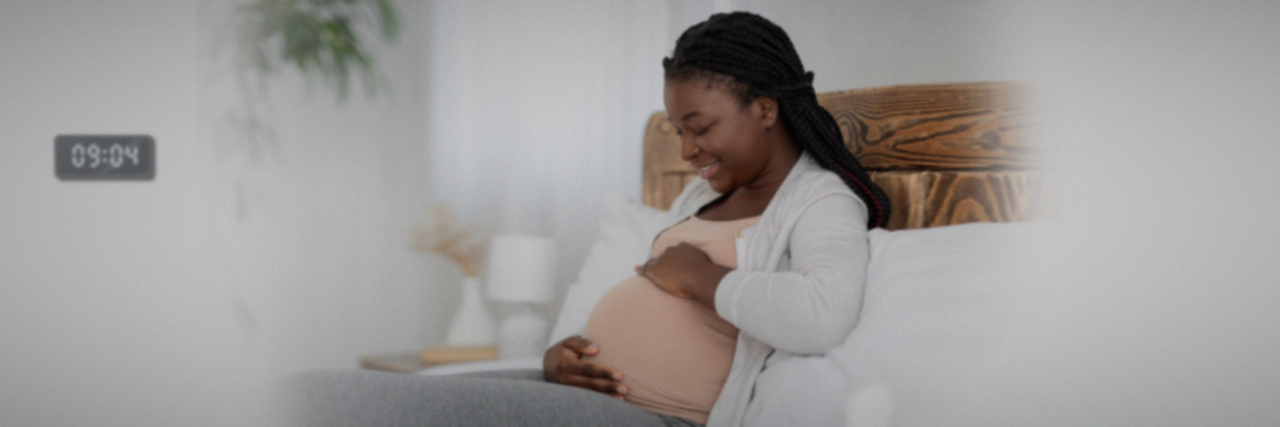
9:04
